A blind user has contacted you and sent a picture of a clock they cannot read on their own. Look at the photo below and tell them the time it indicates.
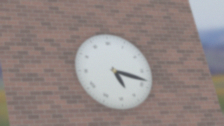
5:18
